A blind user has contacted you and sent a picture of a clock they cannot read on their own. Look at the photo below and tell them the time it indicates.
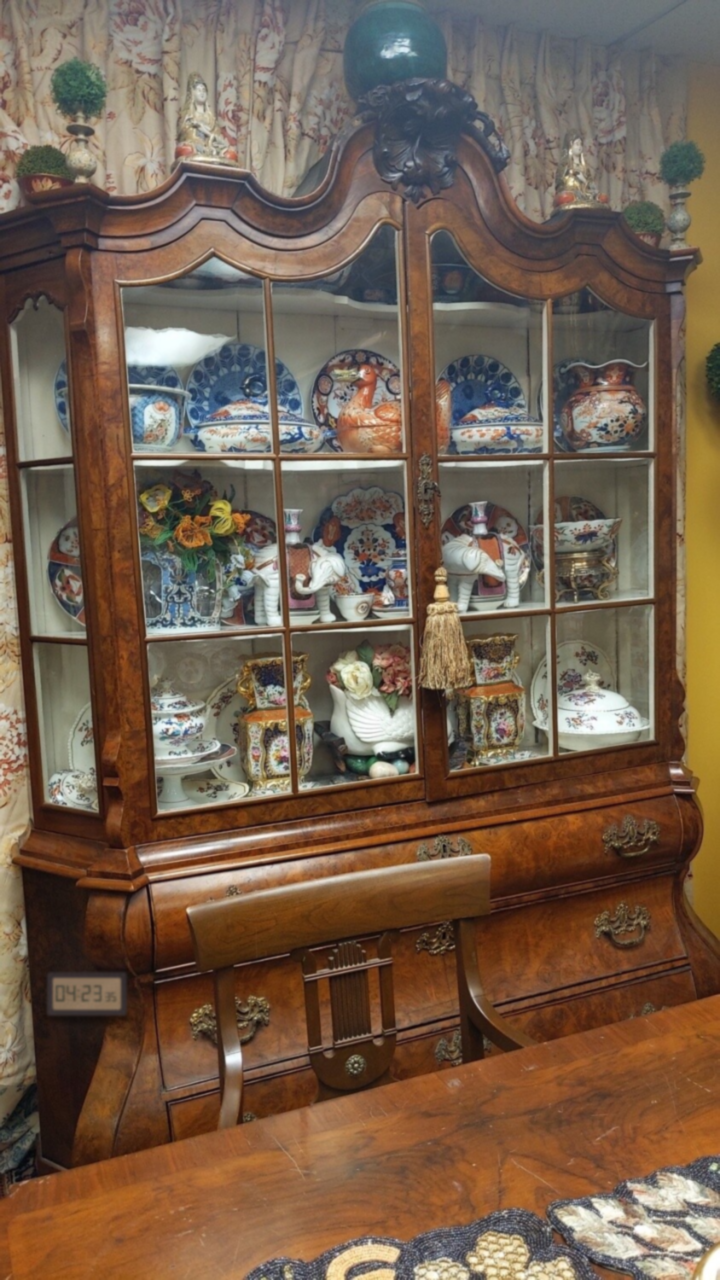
4:23
